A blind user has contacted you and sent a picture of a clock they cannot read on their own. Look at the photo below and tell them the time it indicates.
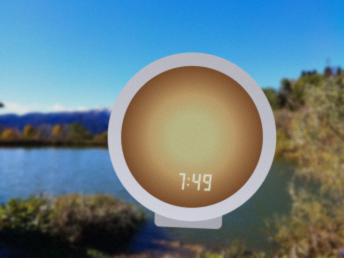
7:49
